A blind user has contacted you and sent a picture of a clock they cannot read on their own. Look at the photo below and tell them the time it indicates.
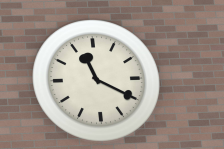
11:20
